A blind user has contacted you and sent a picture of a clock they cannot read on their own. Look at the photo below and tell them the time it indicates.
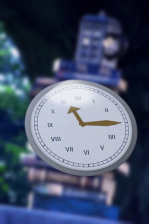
11:15
